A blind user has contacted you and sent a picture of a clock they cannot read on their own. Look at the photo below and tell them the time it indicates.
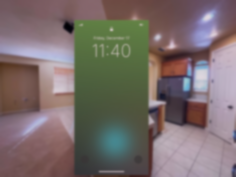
11:40
